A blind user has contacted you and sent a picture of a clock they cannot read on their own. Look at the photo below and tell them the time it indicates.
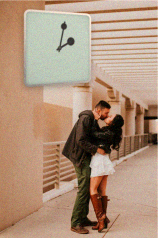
2:02
